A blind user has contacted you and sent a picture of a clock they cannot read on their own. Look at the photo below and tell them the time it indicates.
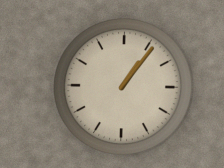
1:06
